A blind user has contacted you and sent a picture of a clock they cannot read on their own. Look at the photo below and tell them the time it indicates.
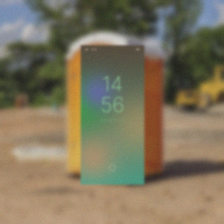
14:56
